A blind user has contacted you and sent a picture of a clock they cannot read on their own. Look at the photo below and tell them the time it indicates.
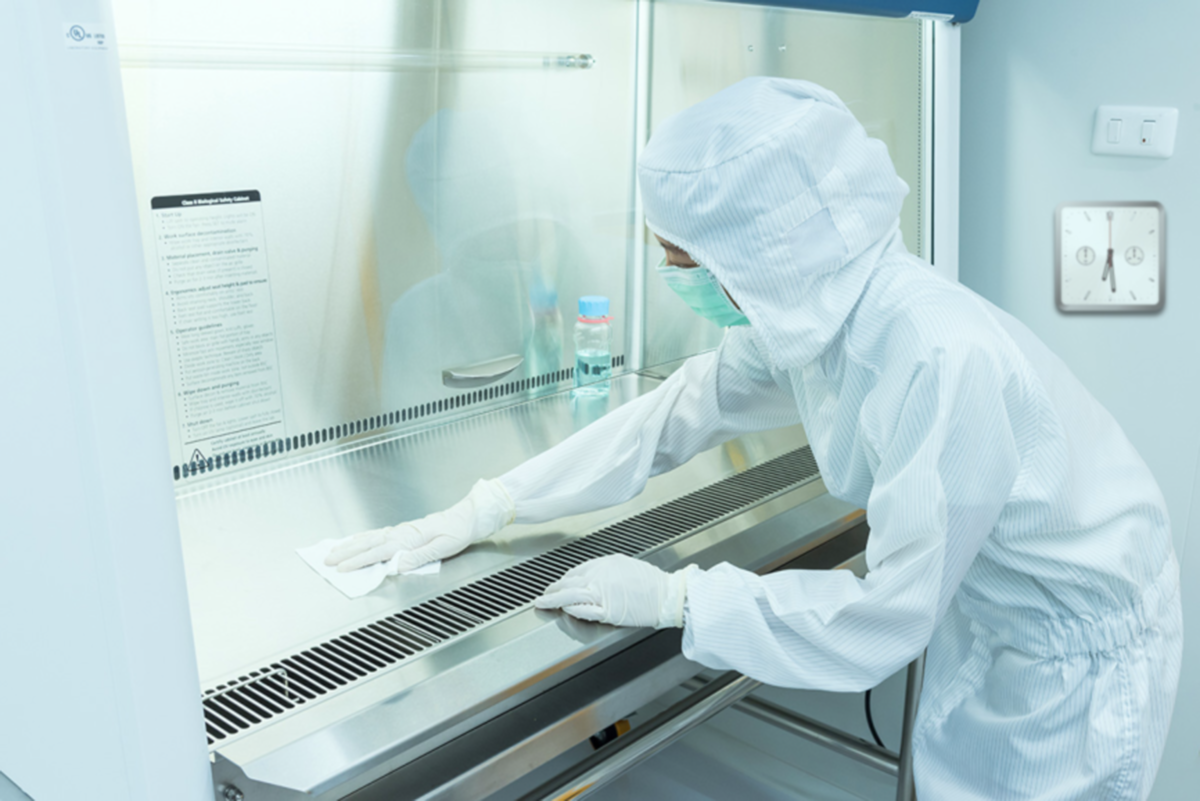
6:29
